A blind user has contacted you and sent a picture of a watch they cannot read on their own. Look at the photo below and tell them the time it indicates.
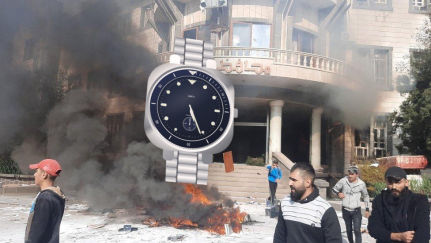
5:26
